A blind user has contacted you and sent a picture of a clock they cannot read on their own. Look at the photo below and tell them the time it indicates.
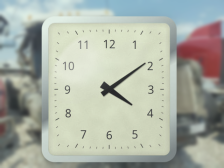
4:09
